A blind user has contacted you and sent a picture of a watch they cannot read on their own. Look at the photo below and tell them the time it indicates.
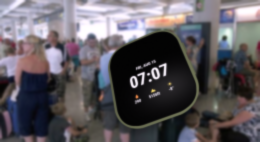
7:07
